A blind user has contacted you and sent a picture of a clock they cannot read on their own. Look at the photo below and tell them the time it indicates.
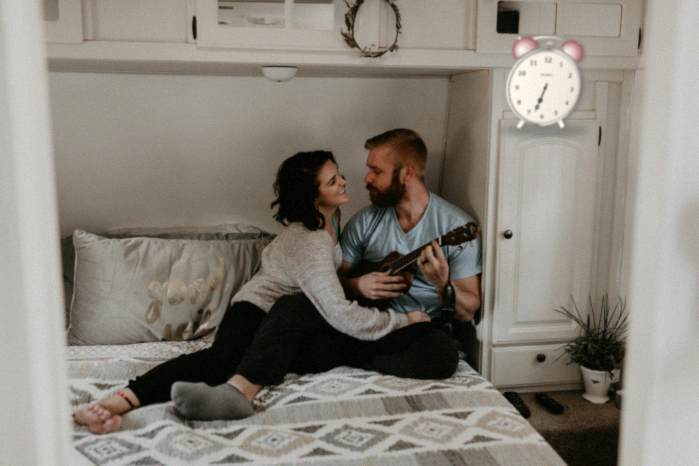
6:33
